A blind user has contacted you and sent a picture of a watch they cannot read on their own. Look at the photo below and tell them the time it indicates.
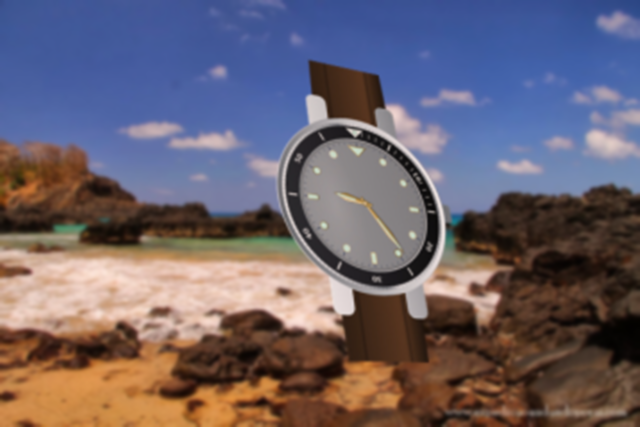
9:24
